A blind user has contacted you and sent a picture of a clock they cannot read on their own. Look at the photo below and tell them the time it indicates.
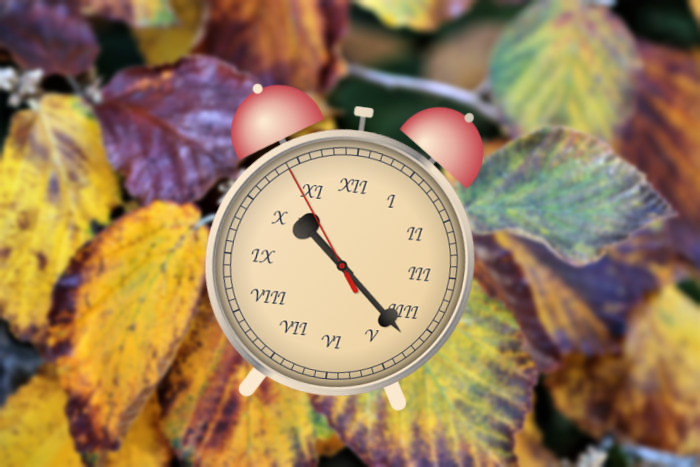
10:21:54
